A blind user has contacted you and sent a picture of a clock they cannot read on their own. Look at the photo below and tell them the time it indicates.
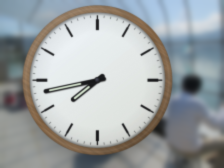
7:43
